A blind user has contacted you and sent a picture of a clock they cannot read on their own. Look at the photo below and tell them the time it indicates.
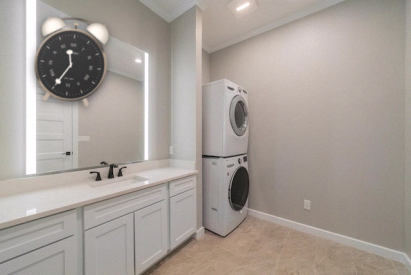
11:35
